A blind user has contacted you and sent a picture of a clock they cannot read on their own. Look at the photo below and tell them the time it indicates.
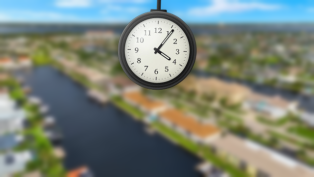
4:06
